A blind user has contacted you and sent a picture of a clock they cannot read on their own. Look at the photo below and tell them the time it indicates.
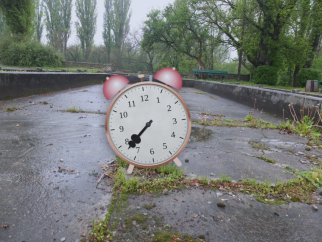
7:38
